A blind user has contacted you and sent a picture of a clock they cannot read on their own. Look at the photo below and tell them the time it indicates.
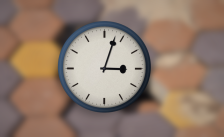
3:03
